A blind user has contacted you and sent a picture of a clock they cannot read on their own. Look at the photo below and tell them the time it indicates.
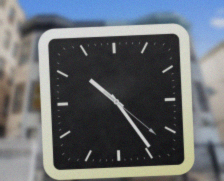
10:24:22
